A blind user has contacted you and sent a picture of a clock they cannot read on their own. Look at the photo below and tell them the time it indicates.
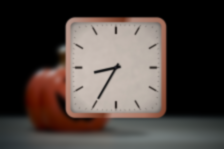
8:35
